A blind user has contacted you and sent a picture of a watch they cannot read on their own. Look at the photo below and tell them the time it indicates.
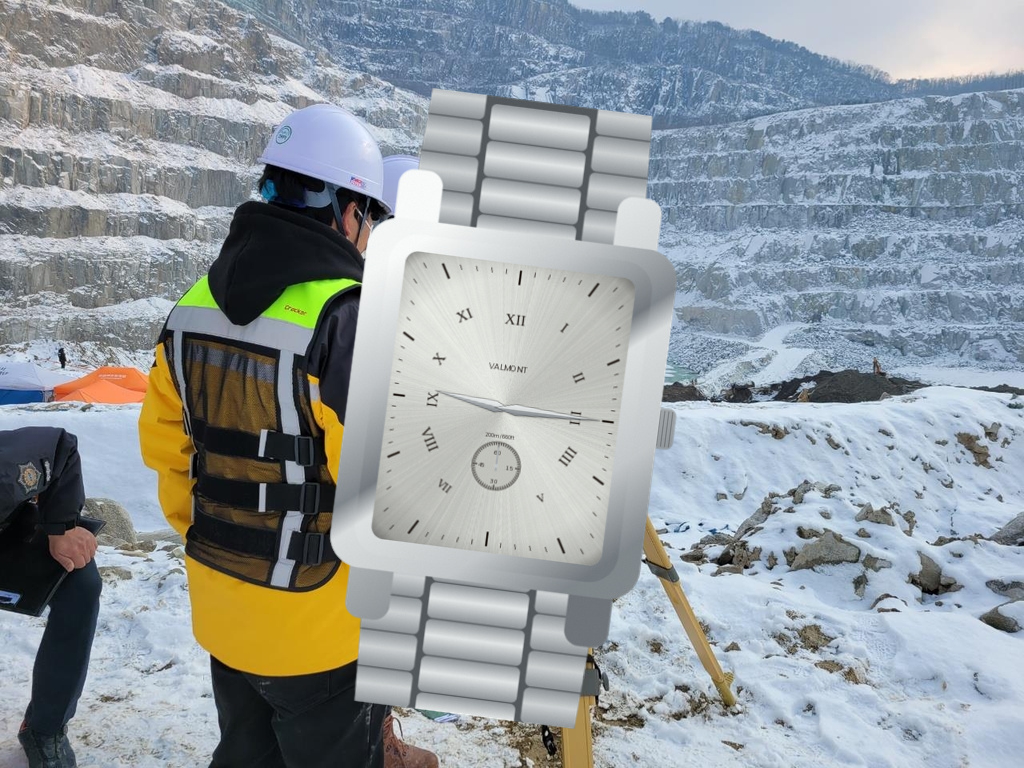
9:15
